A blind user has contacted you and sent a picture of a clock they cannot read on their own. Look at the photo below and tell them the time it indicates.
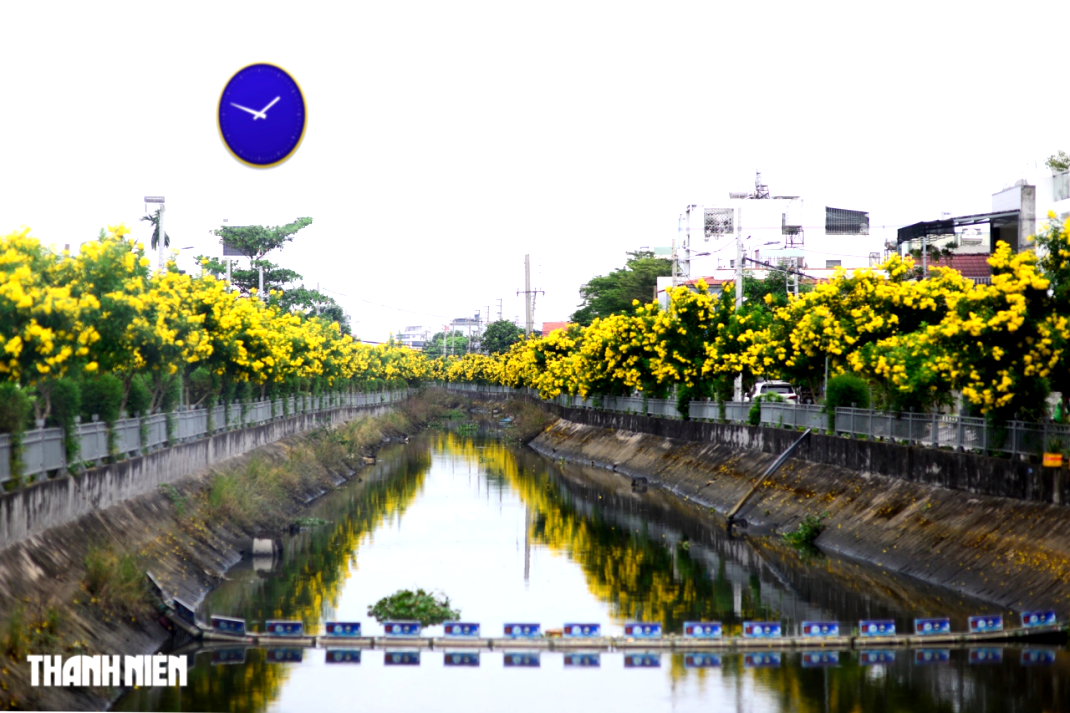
1:48
